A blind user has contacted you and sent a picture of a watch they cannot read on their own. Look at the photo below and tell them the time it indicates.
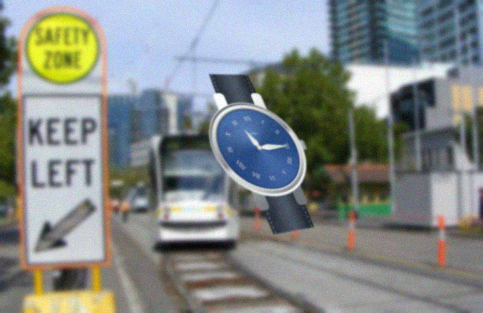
11:15
